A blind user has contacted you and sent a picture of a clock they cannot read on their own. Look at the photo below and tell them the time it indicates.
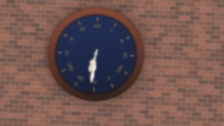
6:31
